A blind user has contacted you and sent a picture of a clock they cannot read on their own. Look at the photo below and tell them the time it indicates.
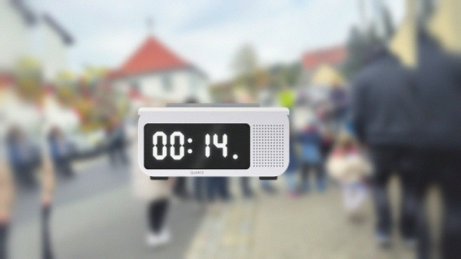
0:14
